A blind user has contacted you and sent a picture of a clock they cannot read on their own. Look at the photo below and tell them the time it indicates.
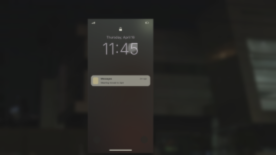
11:45
